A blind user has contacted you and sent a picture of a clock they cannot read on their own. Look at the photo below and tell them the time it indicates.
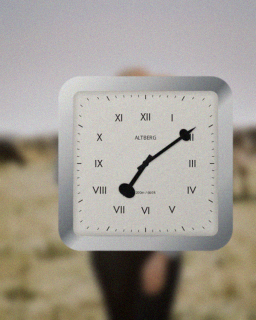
7:09
